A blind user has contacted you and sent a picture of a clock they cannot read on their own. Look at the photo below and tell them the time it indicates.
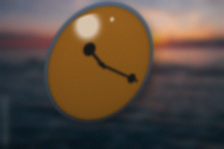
10:18
